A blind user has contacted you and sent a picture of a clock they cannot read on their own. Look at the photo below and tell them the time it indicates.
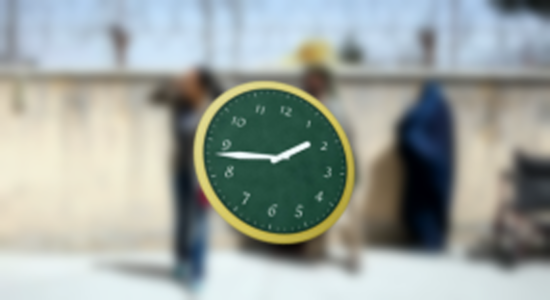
1:43
